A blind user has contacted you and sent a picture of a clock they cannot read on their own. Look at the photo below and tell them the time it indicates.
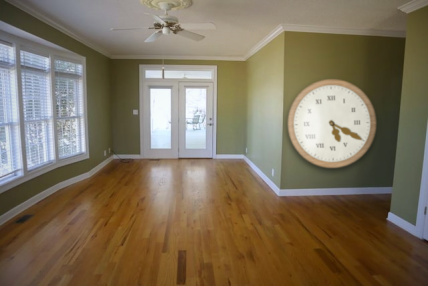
5:20
